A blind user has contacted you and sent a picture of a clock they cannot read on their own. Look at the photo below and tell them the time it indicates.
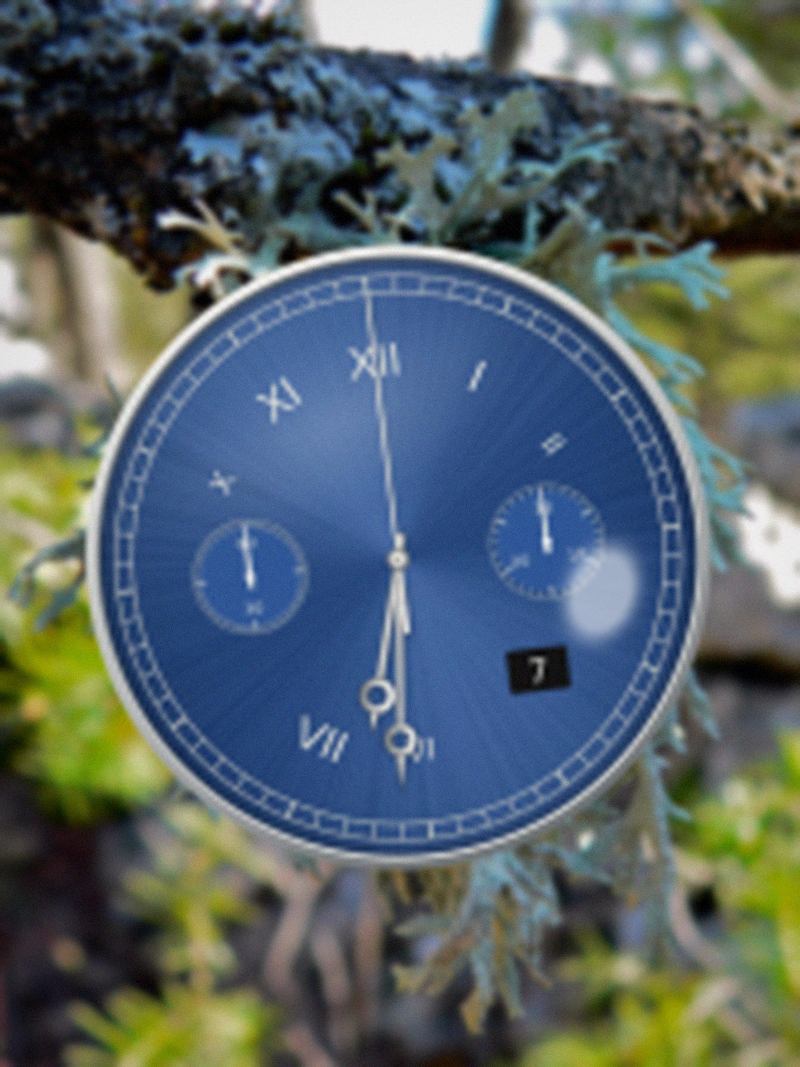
6:31
